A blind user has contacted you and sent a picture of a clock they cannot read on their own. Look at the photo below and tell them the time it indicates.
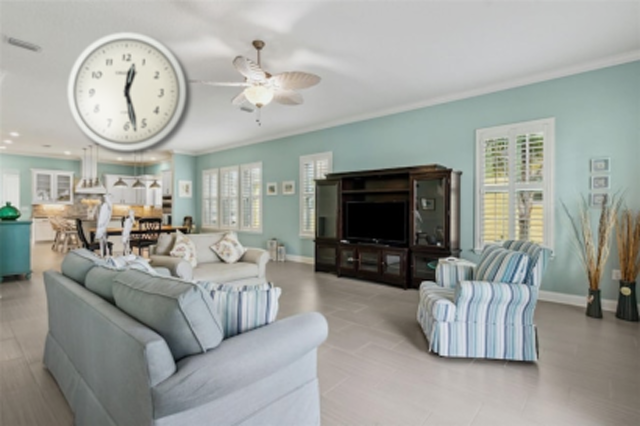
12:28
